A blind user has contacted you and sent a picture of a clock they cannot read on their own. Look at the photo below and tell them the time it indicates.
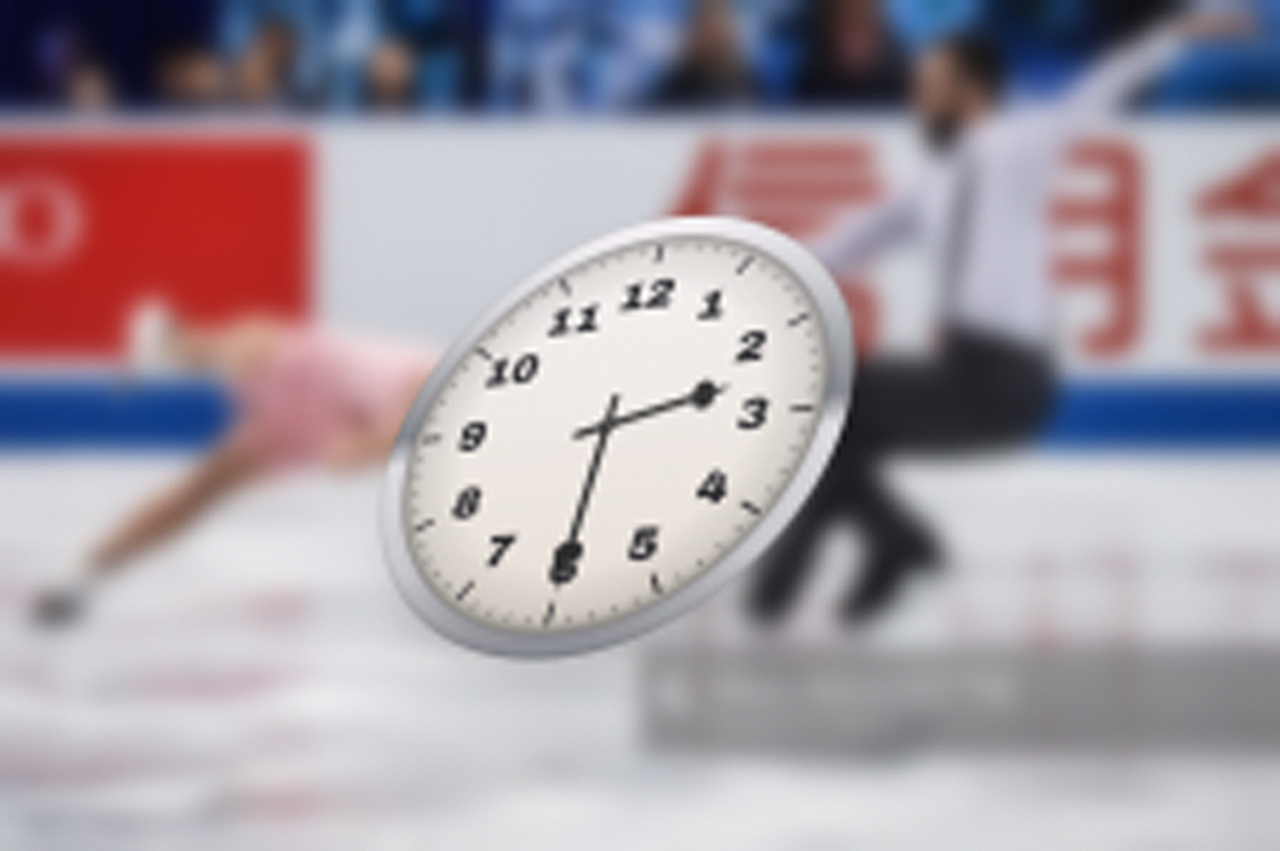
2:30
